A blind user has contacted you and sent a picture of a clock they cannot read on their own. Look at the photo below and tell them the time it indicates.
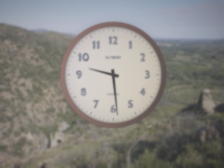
9:29
